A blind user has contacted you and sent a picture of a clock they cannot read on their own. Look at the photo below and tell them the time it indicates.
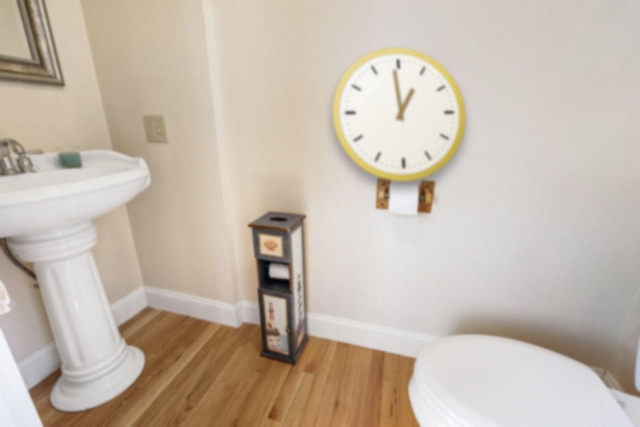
12:59
